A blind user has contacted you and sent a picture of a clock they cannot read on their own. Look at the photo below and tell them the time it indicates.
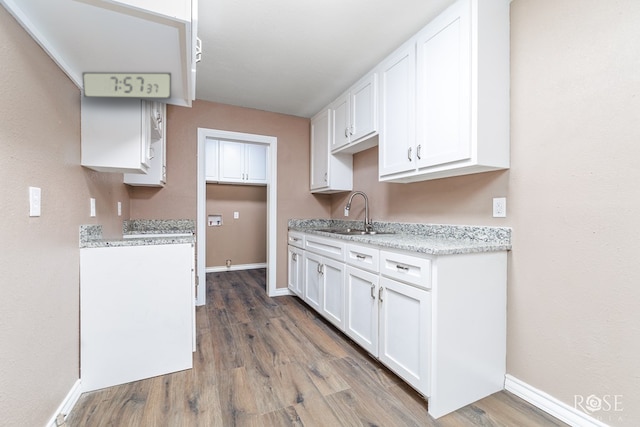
7:57
